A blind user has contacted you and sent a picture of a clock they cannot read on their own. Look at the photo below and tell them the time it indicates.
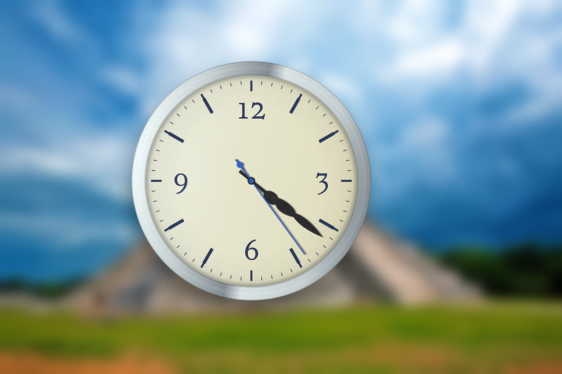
4:21:24
